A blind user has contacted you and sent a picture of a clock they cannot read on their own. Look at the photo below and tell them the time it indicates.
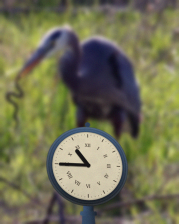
10:45
